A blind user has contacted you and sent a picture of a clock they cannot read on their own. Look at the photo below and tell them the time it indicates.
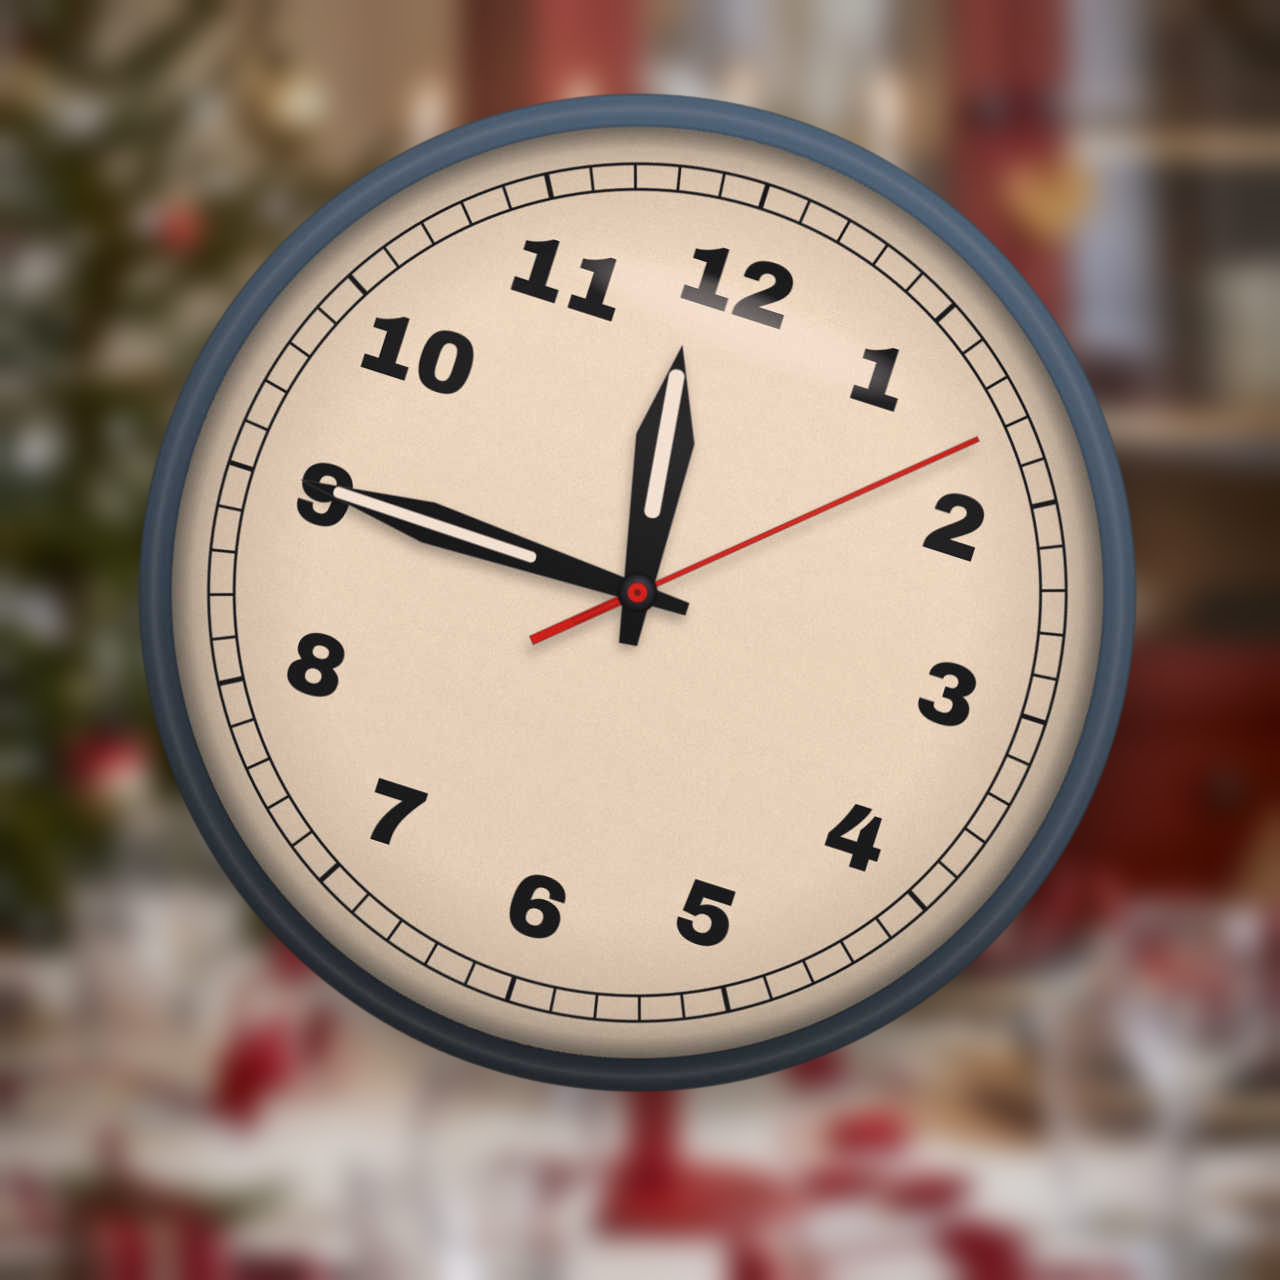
11:45:08
